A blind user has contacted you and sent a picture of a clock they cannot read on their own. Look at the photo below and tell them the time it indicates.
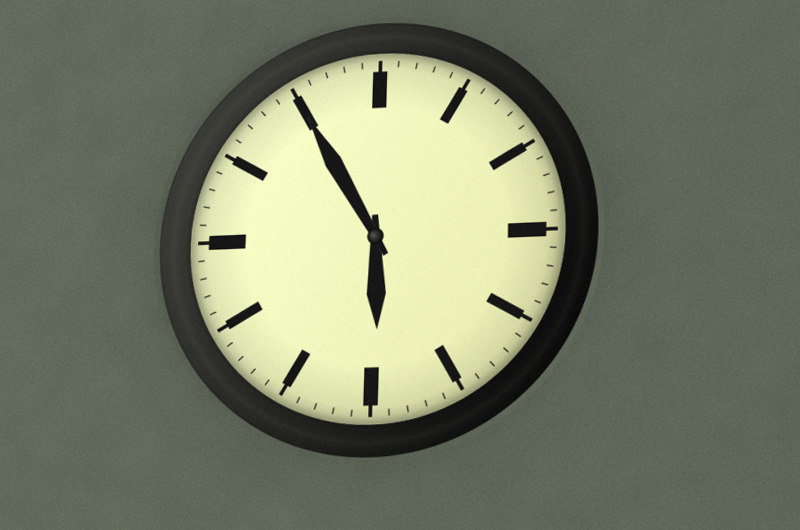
5:55
